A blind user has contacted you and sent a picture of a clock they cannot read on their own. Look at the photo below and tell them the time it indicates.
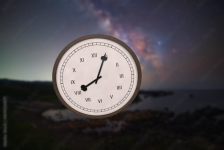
8:04
